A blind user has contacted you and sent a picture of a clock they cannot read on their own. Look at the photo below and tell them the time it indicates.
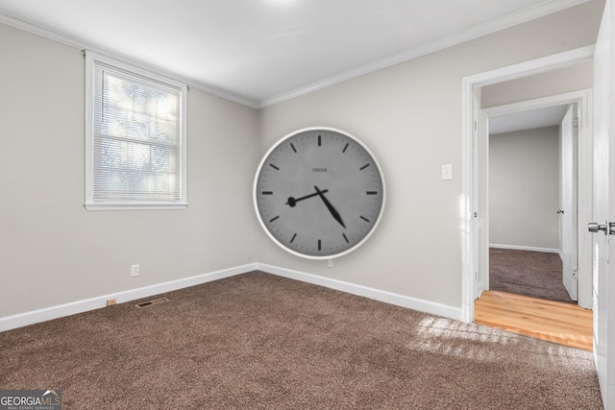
8:24
